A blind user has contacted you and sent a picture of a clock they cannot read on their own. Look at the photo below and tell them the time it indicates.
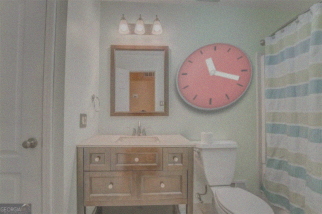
11:18
